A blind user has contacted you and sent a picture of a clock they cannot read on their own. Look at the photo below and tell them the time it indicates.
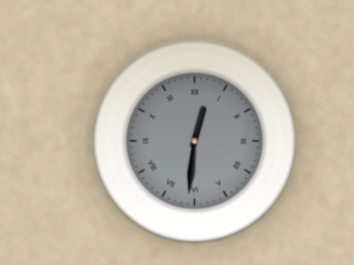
12:31
